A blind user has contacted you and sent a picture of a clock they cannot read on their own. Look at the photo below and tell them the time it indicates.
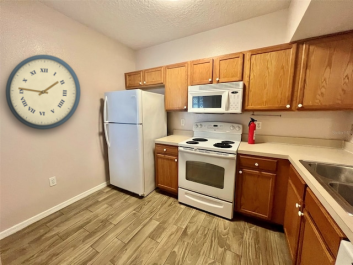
1:46
